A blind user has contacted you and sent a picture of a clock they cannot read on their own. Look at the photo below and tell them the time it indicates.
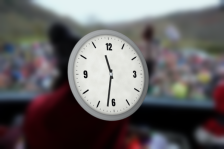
11:32
